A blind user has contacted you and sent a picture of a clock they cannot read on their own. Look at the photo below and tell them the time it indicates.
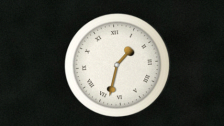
1:33
